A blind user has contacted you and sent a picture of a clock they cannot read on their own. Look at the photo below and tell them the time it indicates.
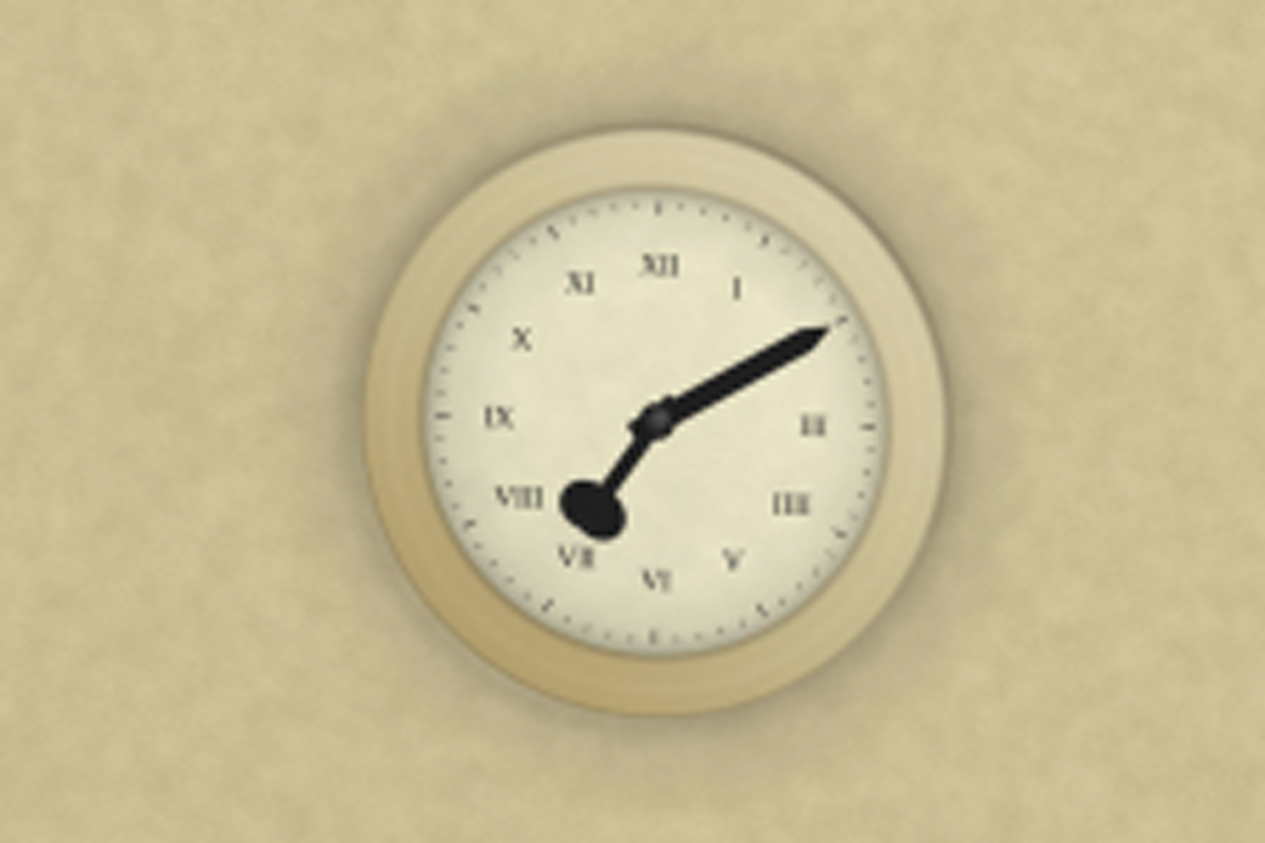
7:10
